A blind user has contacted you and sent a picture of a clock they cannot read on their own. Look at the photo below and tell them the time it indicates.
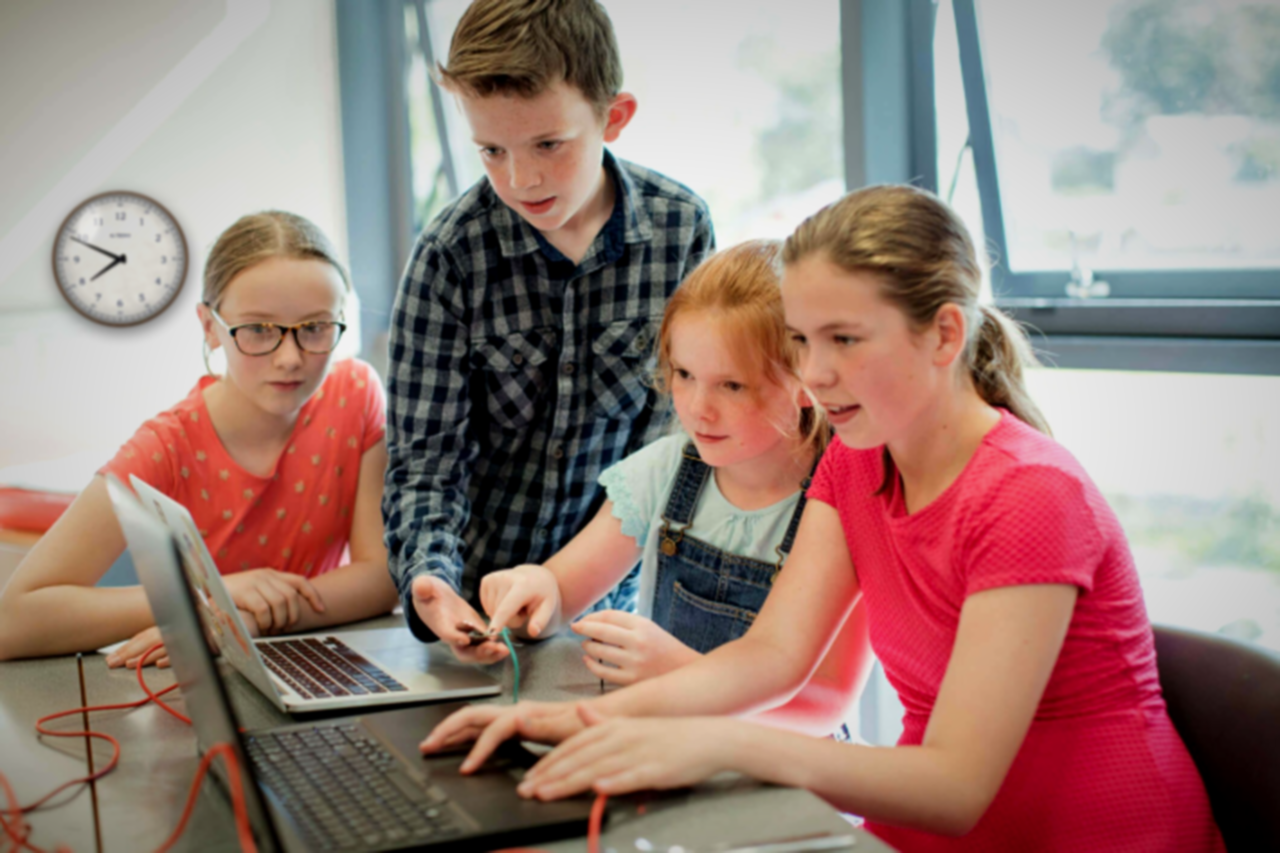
7:49
